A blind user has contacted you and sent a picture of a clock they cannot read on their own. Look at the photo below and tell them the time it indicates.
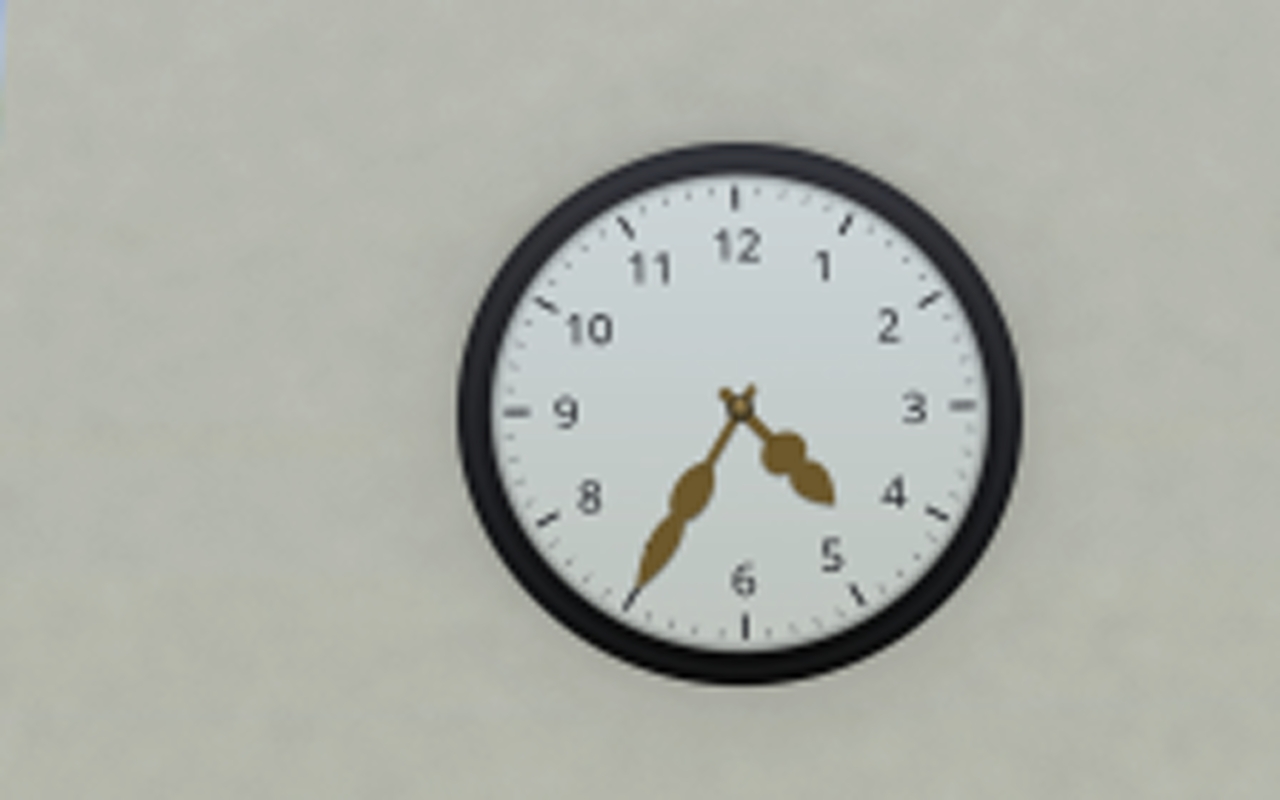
4:35
